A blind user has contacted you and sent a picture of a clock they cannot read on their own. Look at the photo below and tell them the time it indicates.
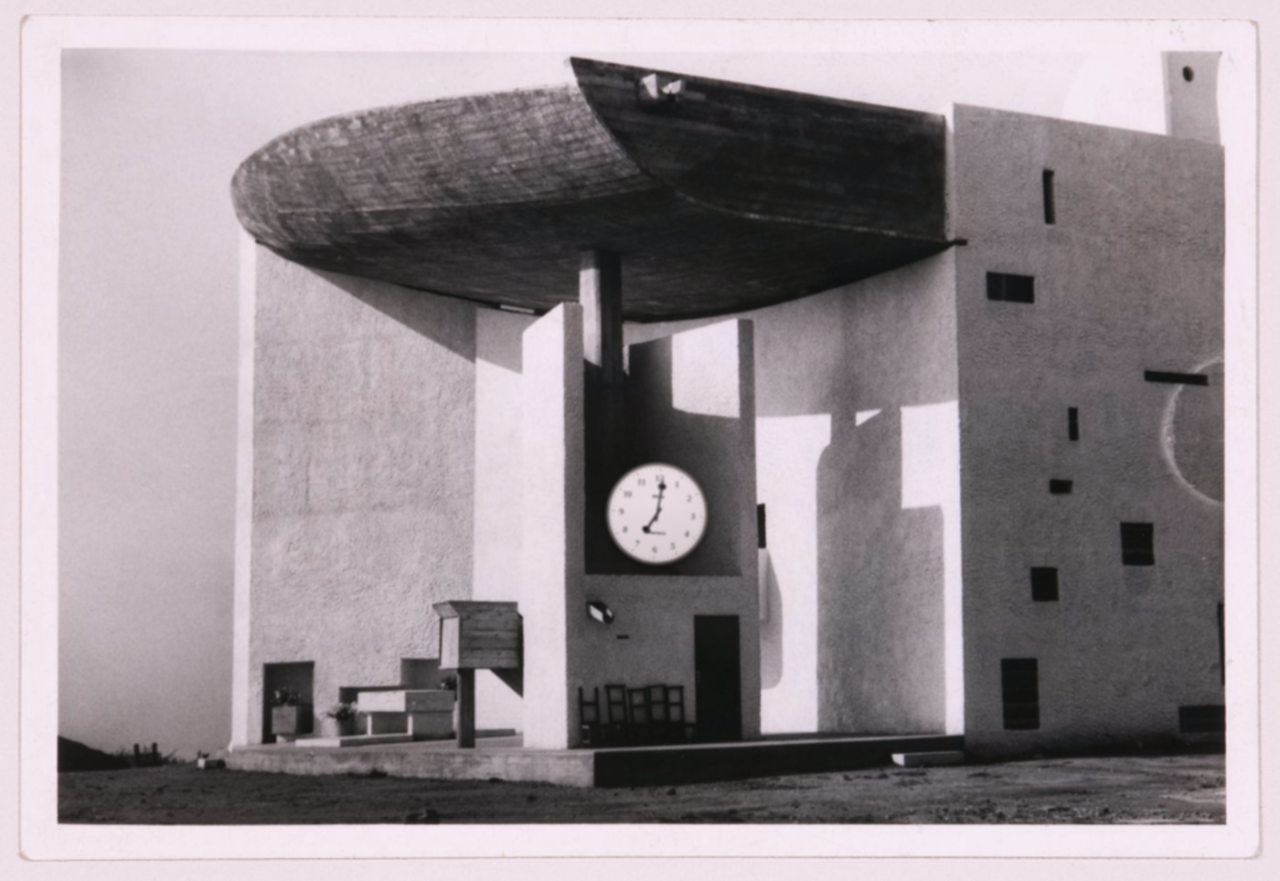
7:01
